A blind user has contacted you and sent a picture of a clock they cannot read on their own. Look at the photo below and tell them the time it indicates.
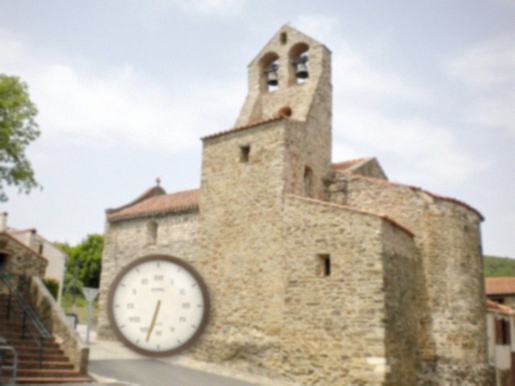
6:33
